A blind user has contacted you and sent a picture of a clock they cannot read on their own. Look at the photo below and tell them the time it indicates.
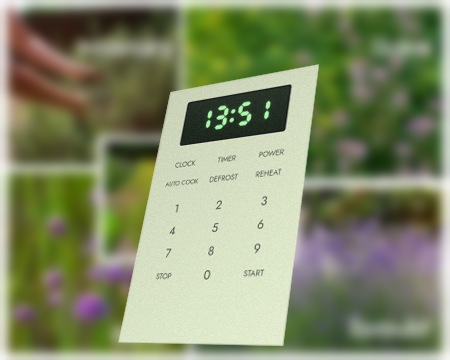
13:51
